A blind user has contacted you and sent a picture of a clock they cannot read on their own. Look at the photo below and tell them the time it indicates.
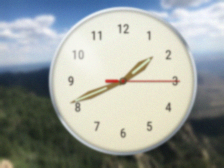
1:41:15
